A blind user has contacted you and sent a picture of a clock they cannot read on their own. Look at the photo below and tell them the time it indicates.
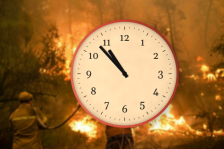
10:53
